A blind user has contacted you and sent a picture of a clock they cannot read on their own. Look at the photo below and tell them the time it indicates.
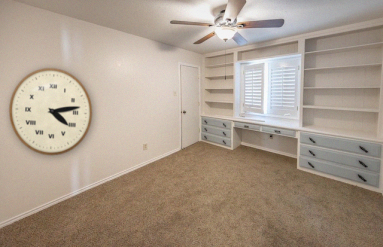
4:13
